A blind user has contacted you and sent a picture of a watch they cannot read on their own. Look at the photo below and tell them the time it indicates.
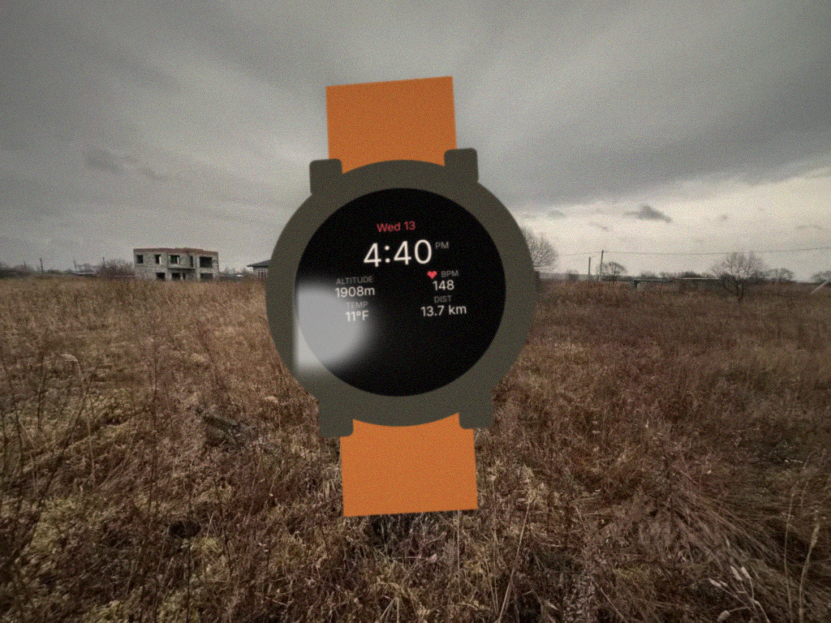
4:40
